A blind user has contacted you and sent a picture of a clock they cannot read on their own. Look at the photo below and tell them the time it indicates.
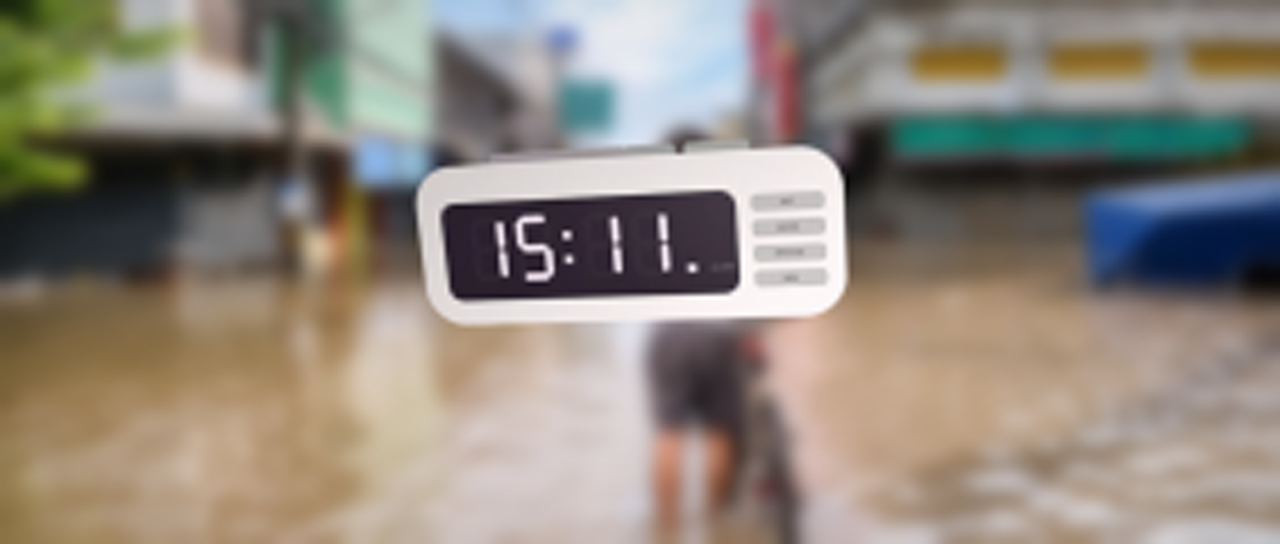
15:11
